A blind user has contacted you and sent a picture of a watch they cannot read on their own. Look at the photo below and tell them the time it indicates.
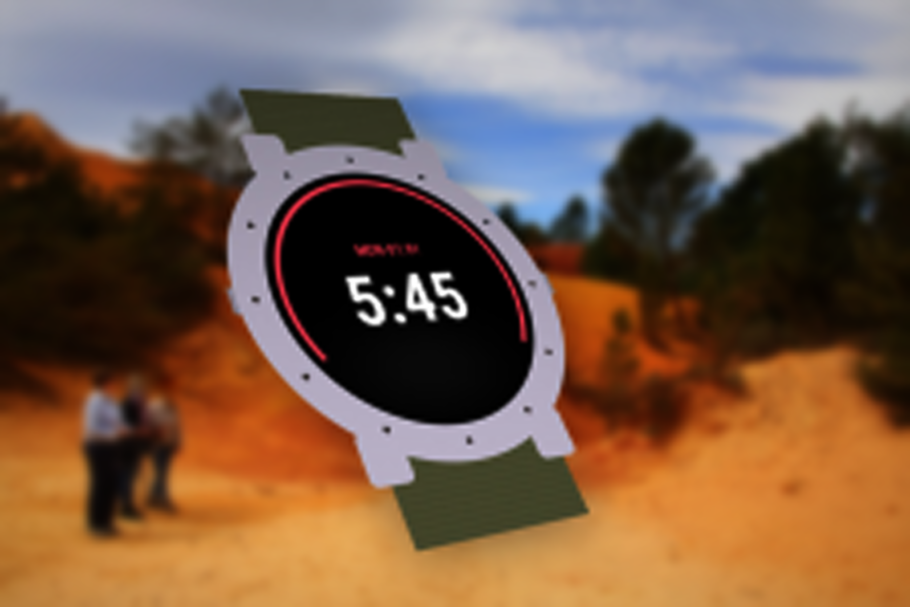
5:45
